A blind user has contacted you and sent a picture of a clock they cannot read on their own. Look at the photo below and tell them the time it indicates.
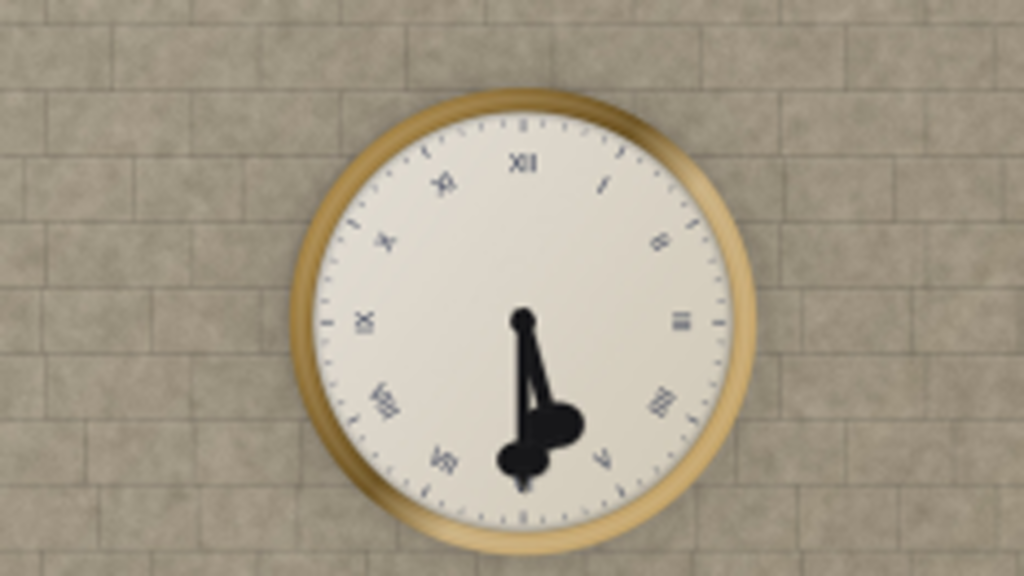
5:30
